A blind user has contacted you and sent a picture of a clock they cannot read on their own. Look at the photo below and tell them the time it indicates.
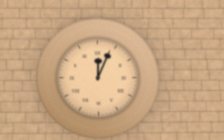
12:04
